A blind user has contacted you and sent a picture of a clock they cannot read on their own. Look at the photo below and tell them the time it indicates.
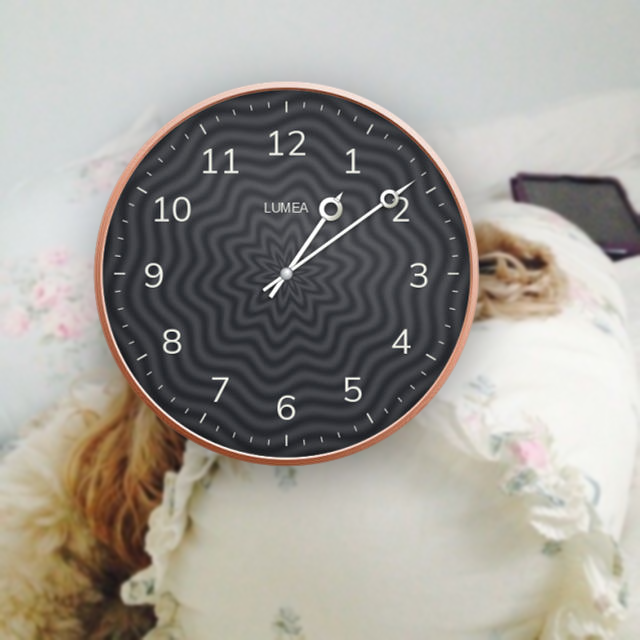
1:09
